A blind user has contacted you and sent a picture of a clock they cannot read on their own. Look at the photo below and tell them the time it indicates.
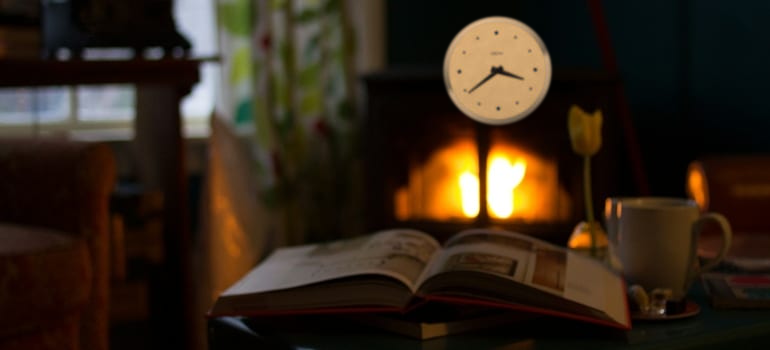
3:39
